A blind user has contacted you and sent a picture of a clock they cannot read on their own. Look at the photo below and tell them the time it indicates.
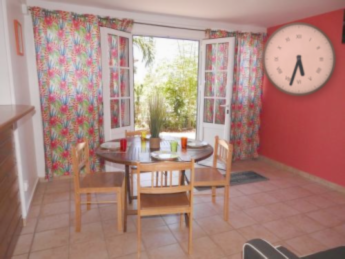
5:33
